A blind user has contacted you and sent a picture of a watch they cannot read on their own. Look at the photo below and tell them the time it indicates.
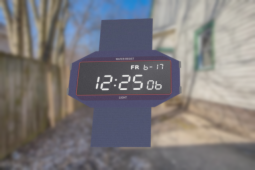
12:25:06
